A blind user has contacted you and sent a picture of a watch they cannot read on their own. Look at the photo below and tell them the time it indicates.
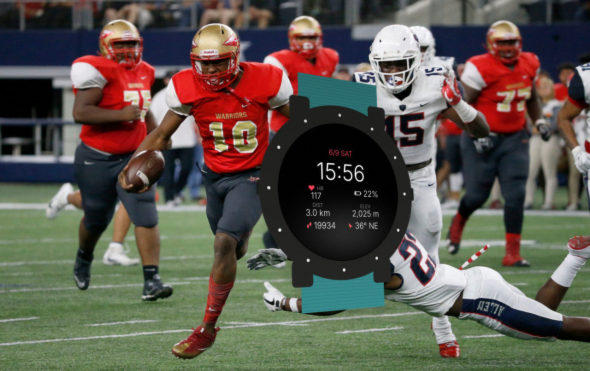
15:56
